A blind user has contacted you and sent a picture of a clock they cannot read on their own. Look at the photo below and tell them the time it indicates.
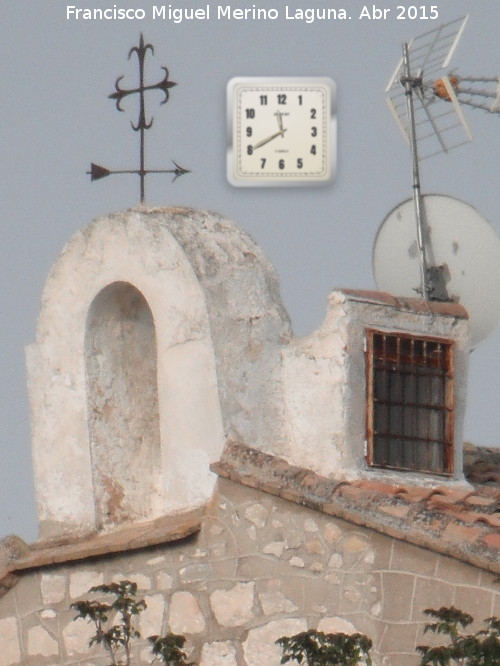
11:40
